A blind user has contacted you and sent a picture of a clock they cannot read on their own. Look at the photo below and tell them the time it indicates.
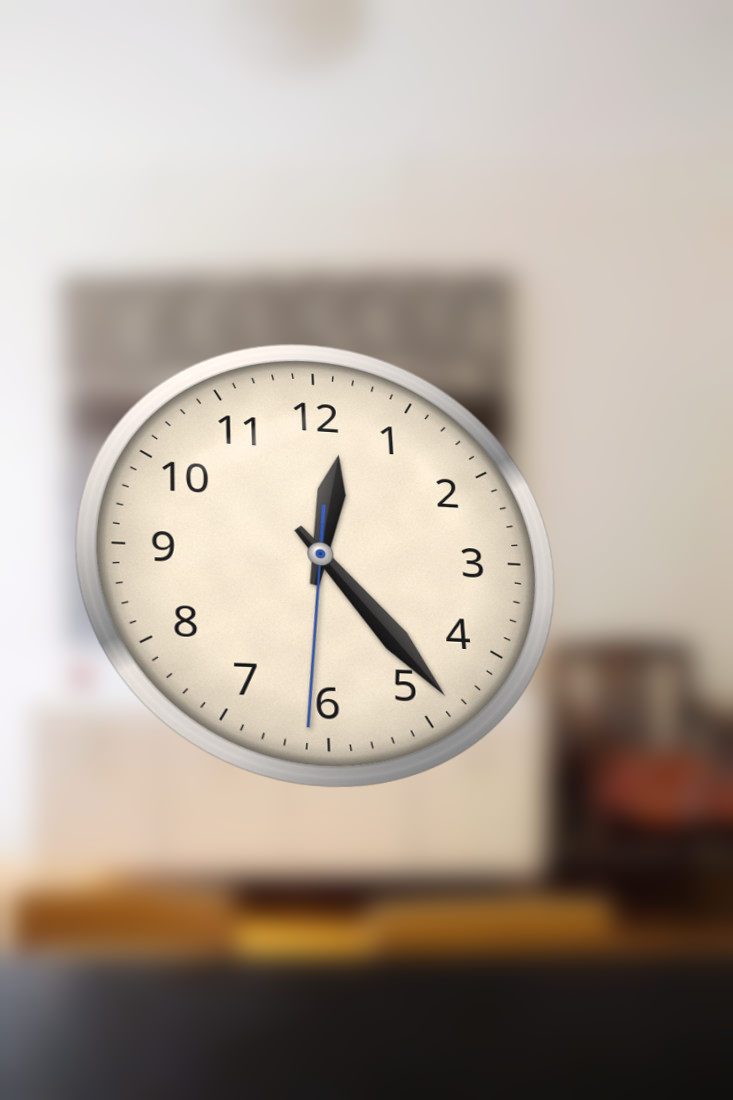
12:23:31
